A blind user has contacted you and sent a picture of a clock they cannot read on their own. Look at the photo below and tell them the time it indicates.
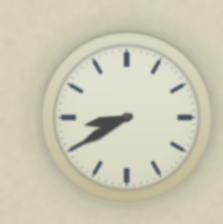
8:40
